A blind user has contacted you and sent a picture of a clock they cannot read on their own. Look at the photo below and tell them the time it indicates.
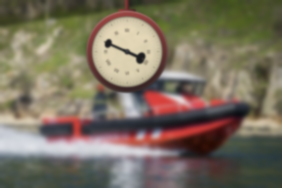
3:49
